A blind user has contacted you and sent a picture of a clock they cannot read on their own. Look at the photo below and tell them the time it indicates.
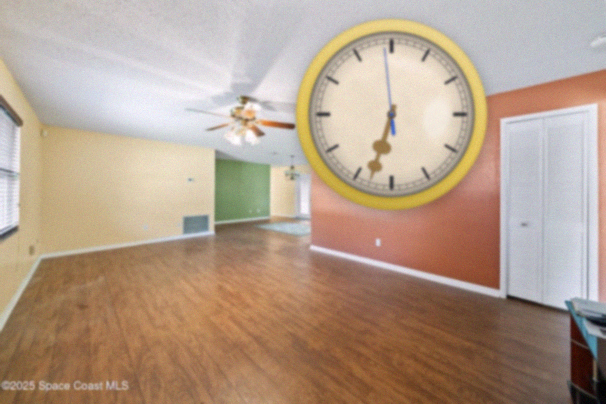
6:32:59
